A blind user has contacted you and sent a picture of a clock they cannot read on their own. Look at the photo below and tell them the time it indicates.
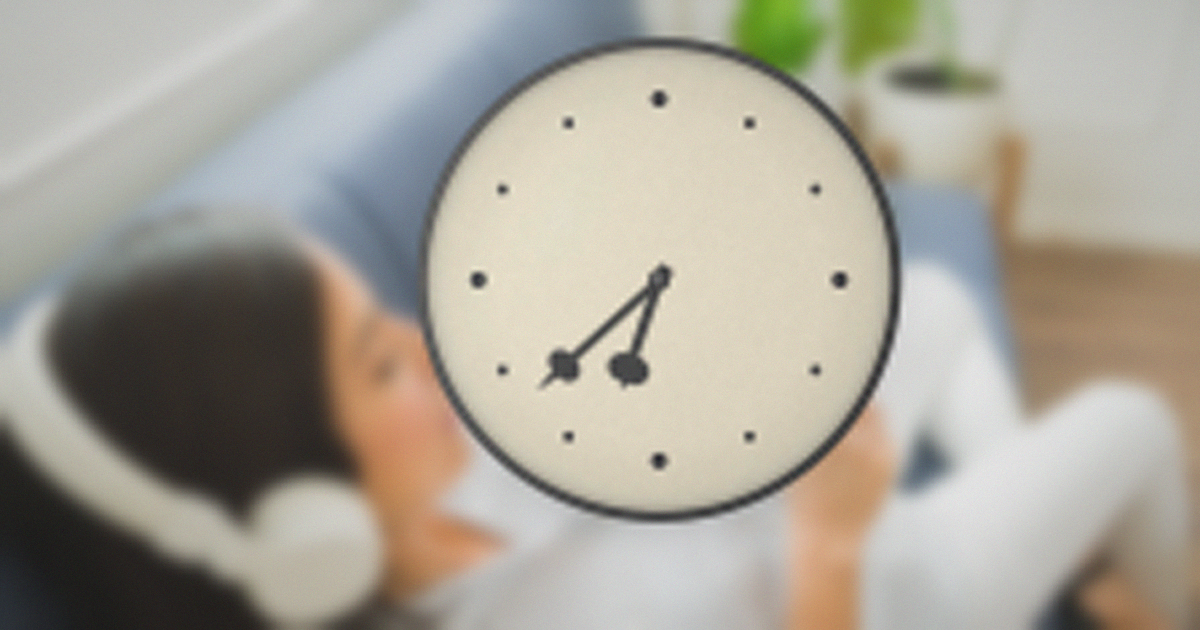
6:38
